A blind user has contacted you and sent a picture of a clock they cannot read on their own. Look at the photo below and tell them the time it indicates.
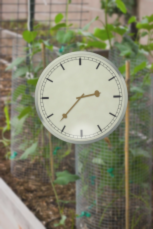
2:37
